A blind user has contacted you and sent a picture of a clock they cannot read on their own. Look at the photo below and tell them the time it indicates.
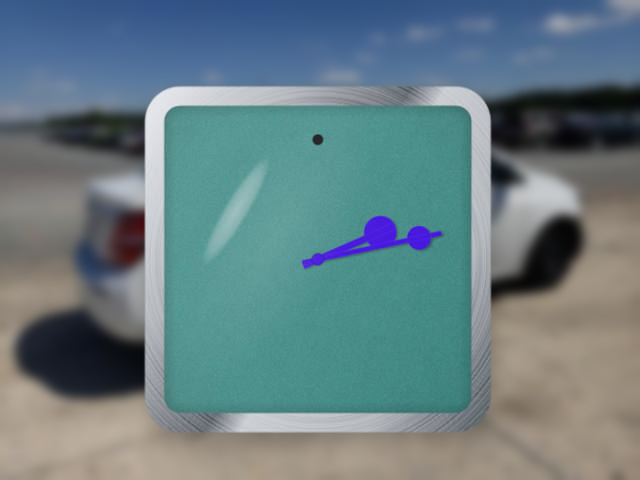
2:13
